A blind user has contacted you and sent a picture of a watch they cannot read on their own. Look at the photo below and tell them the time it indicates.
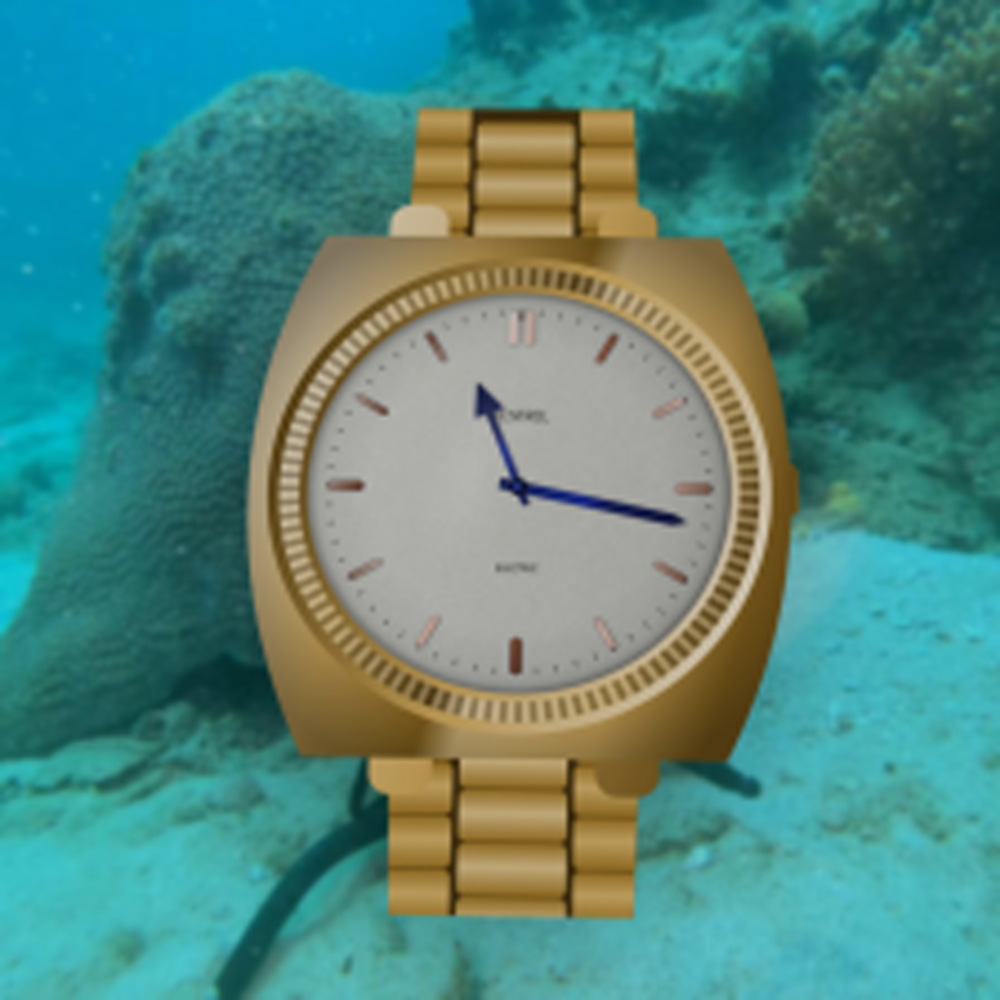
11:17
